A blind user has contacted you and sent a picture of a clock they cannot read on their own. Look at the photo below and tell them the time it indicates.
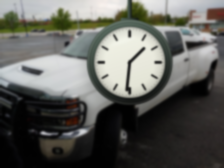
1:31
